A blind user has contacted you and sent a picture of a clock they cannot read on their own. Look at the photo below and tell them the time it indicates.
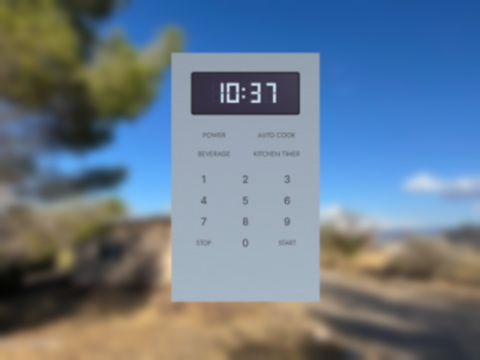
10:37
